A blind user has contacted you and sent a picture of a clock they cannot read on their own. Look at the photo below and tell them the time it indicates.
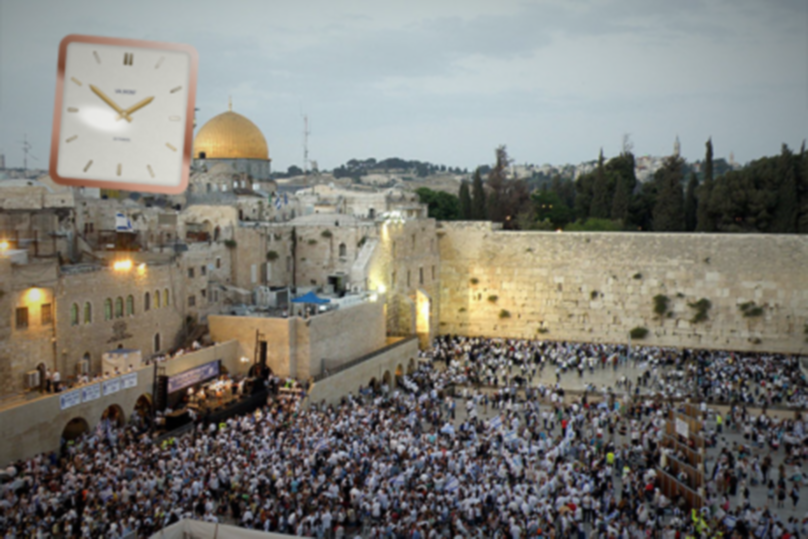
1:51
